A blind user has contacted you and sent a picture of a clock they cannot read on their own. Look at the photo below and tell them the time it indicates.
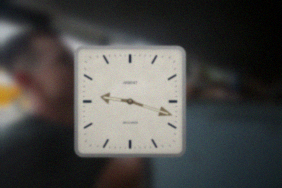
9:18
